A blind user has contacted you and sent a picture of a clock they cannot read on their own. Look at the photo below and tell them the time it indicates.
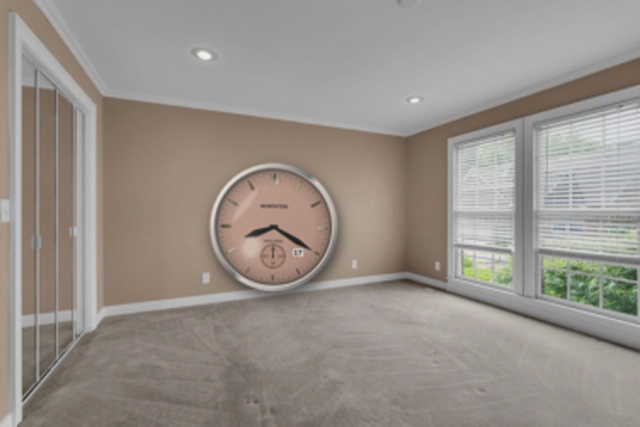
8:20
